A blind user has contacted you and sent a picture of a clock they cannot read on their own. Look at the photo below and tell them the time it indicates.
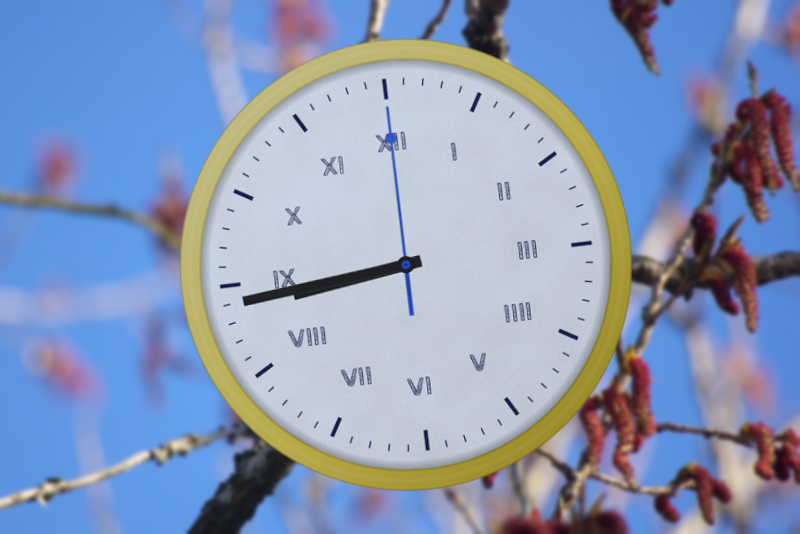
8:44:00
